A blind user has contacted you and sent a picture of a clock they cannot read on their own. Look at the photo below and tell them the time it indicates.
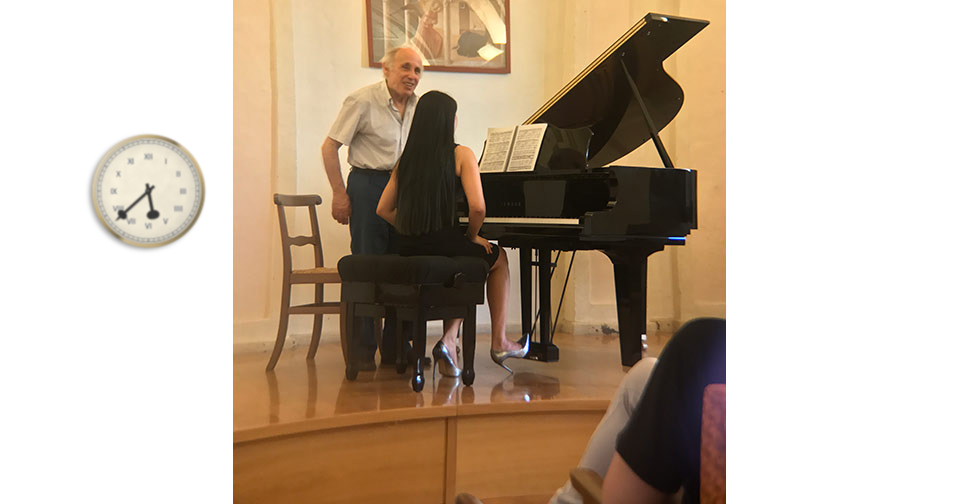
5:38
